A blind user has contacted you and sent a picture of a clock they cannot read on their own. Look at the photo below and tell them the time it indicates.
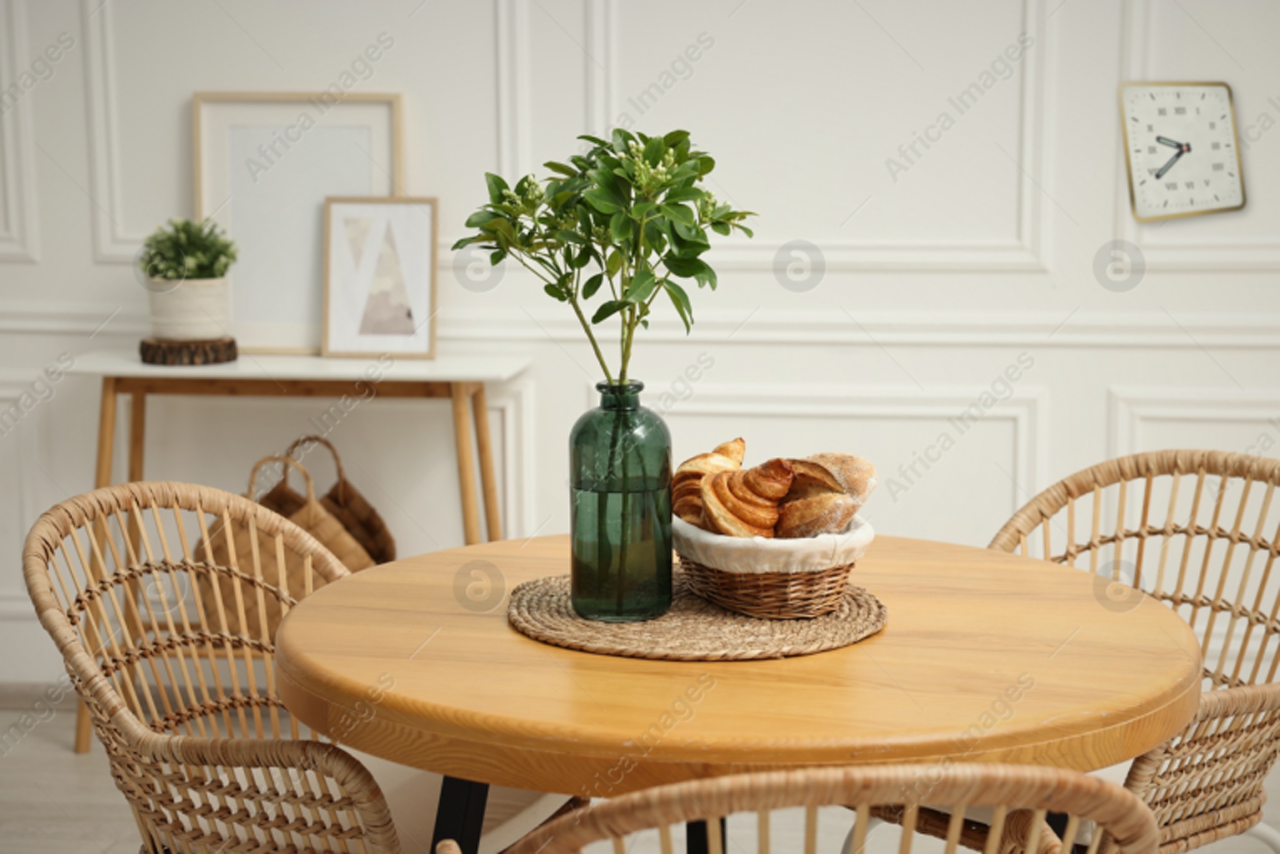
9:39
